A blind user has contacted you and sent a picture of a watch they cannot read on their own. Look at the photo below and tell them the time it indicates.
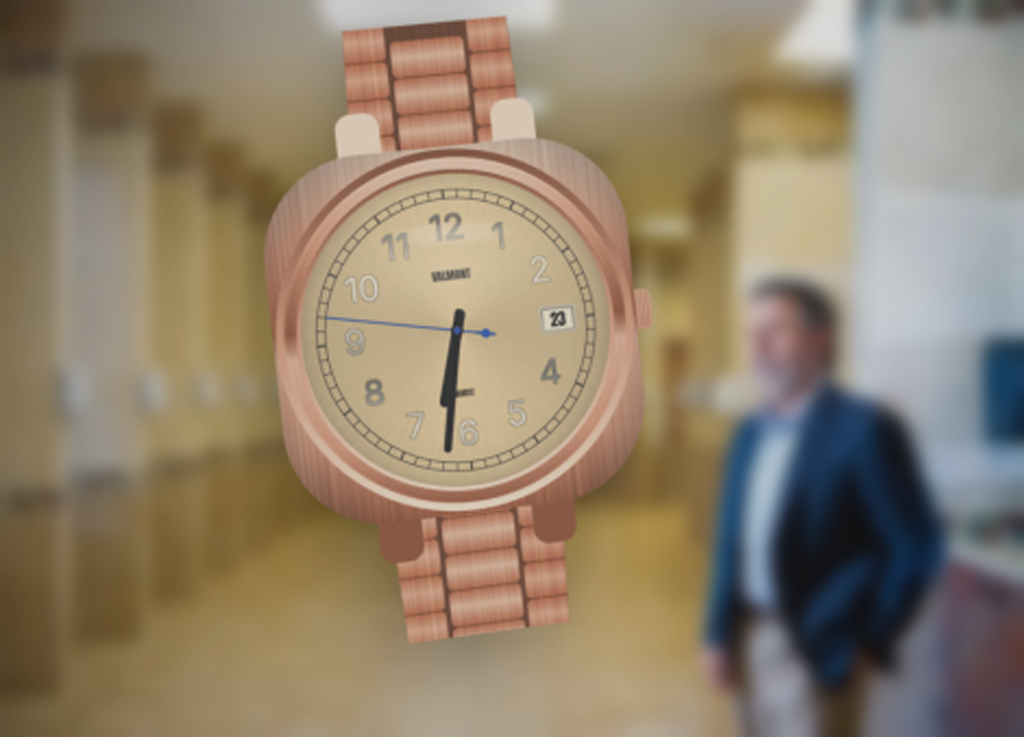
6:31:47
